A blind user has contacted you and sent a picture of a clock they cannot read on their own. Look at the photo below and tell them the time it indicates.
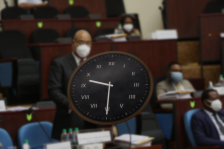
9:30
